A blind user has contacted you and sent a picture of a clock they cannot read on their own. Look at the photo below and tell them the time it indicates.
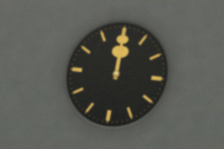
12:00
